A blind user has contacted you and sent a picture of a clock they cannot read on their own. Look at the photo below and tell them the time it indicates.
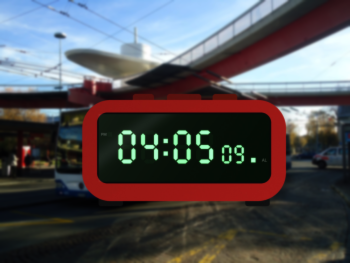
4:05:09
